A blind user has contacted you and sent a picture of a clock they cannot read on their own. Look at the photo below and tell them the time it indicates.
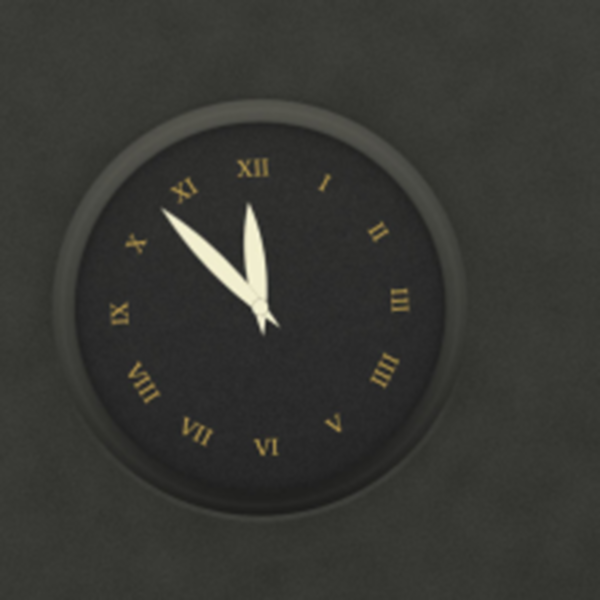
11:53
